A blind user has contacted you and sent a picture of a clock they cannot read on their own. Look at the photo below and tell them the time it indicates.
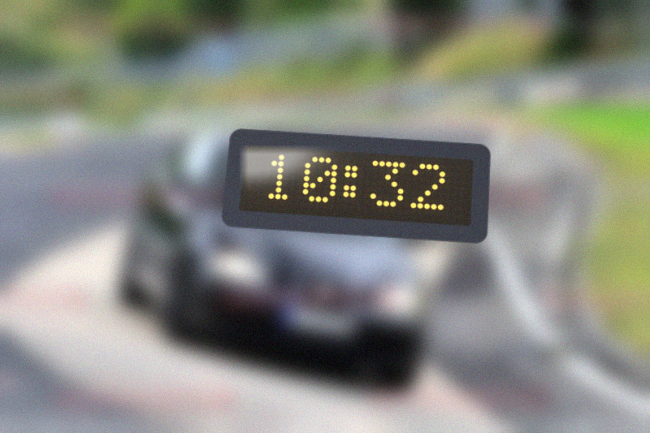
10:32
